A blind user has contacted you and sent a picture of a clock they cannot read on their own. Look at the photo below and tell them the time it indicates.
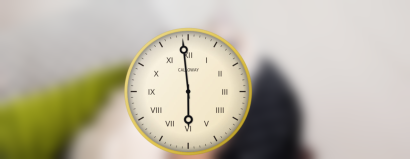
5:59
